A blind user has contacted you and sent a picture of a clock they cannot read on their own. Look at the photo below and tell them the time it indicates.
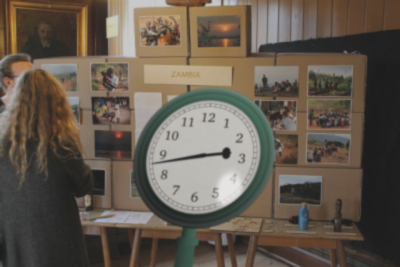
2:43
